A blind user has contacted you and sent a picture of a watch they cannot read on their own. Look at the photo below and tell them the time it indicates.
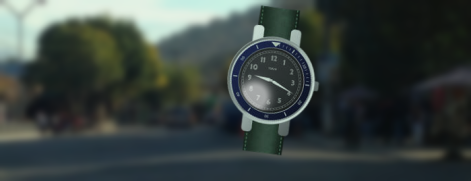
9:19
